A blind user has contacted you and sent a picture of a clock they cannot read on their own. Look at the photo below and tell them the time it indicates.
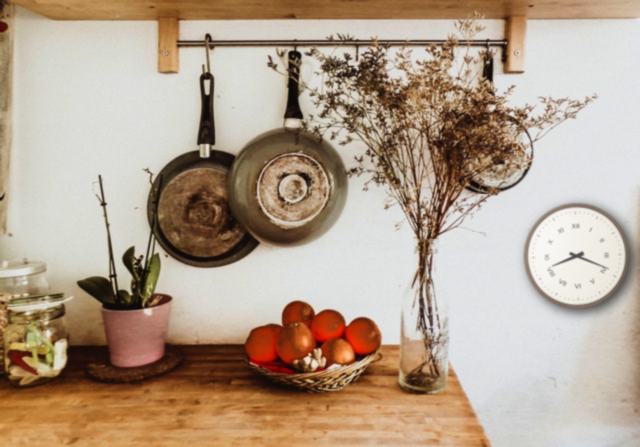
8:19
